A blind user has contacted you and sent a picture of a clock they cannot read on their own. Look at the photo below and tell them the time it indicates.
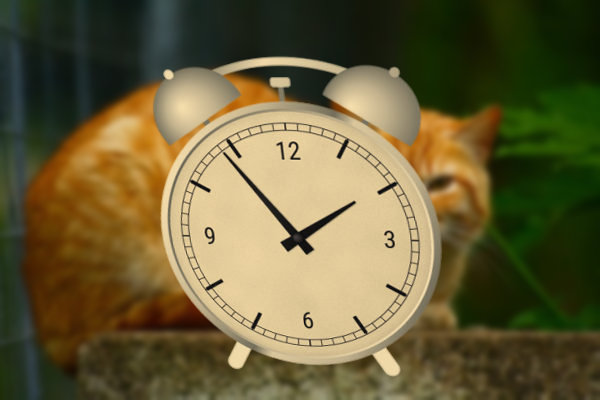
1:54
